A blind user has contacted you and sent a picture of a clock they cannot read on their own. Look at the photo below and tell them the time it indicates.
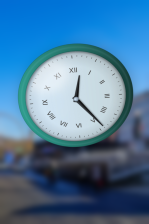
12:24
